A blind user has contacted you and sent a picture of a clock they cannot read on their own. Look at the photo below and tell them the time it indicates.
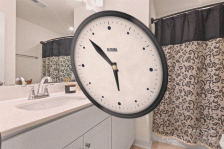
5:53
